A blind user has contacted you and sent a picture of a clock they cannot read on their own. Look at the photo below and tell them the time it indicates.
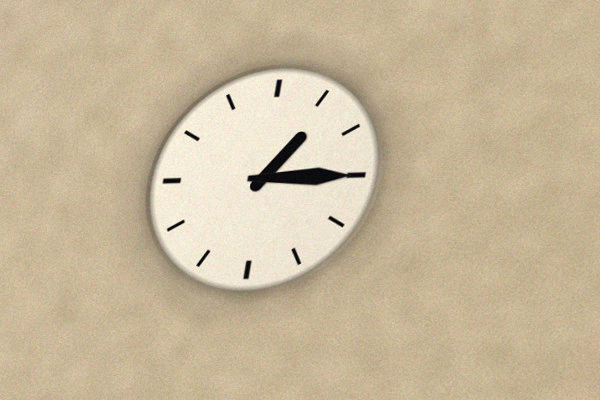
1:15
